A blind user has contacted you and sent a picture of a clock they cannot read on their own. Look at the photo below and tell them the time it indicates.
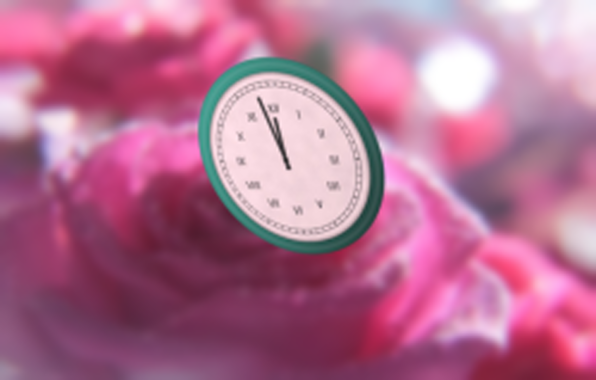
11:58
